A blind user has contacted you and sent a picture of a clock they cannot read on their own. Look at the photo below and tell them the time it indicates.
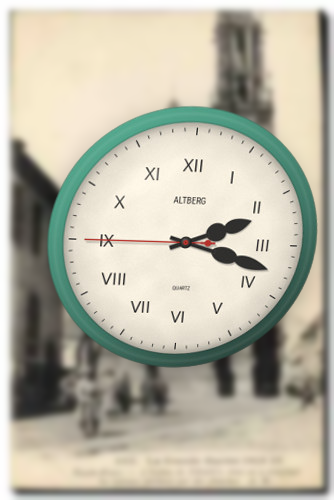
2:17:45
